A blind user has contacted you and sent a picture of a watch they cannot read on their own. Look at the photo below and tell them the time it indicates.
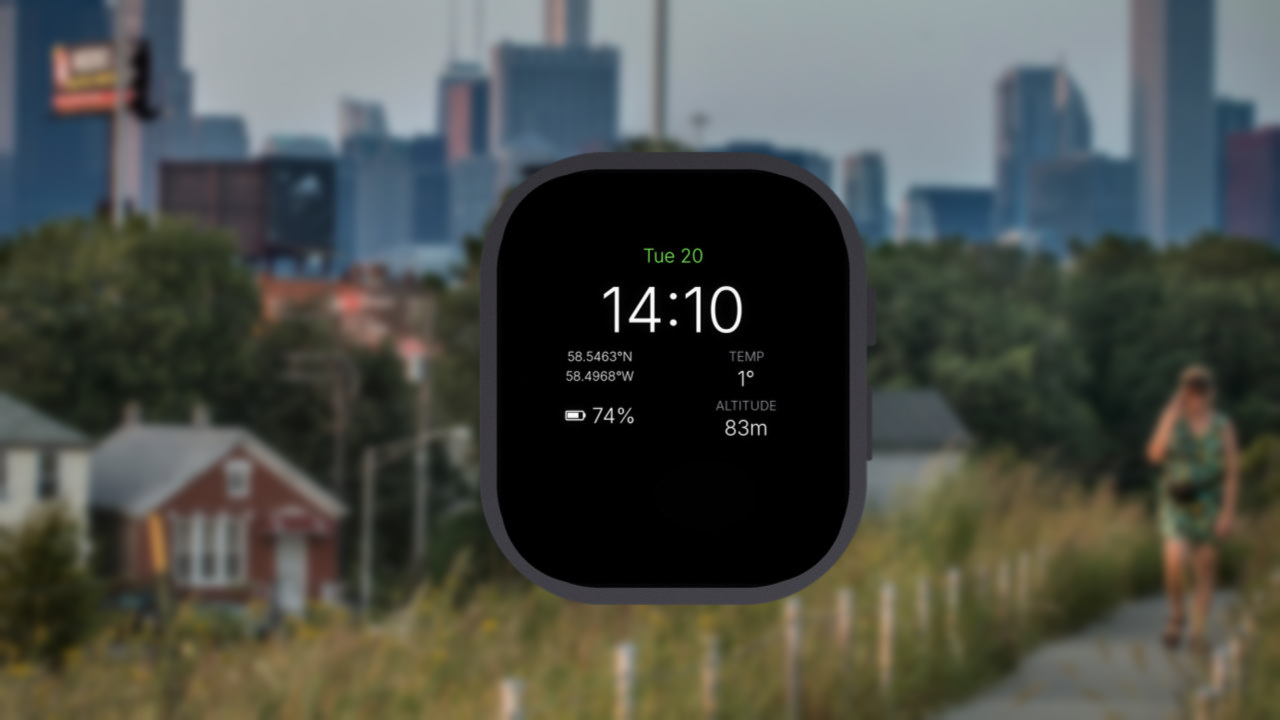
14:10
